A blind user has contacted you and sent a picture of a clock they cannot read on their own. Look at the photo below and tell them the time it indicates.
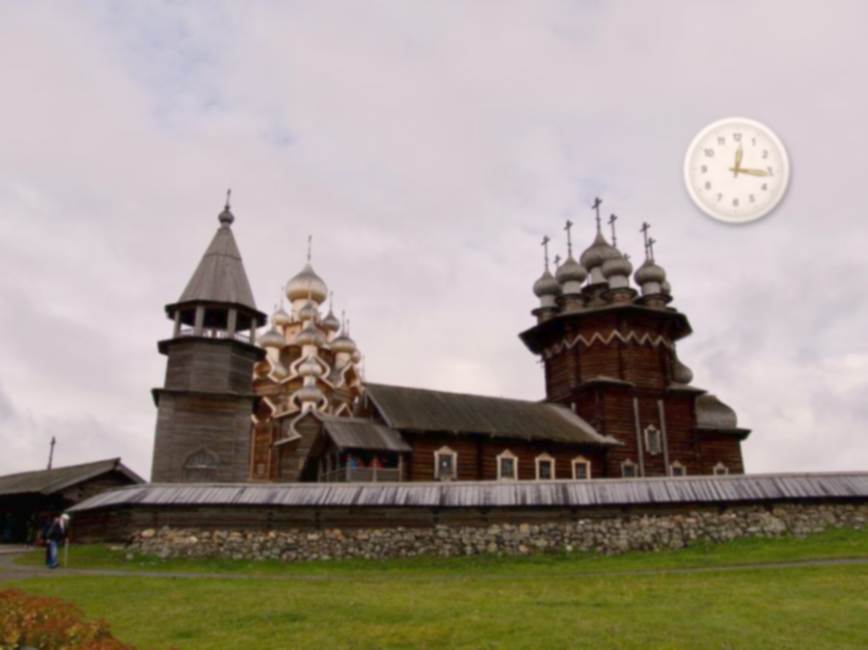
12:16
